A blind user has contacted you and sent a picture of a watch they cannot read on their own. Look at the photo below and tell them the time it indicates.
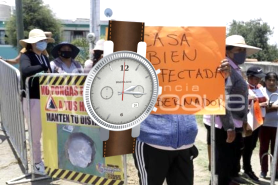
2:16
